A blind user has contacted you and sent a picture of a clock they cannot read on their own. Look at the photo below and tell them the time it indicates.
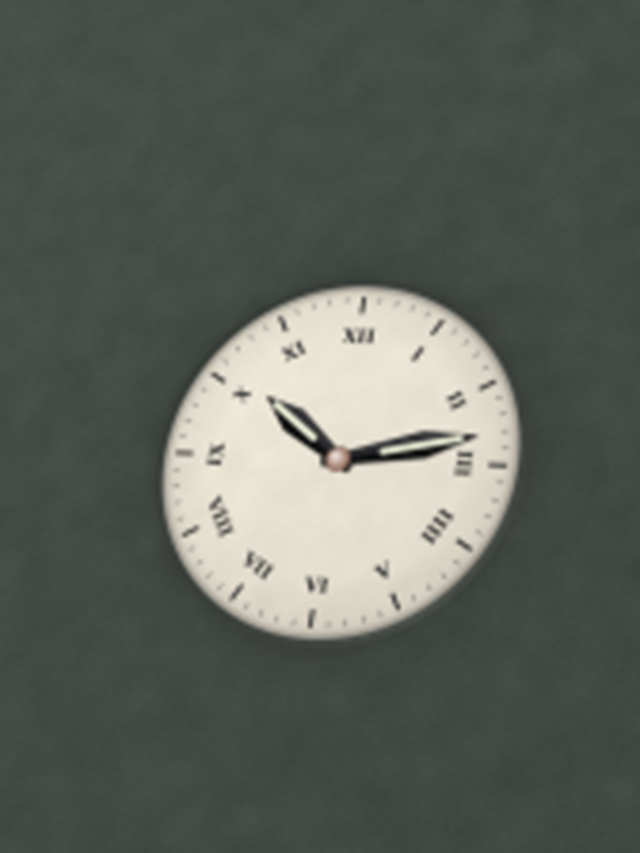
10:13
